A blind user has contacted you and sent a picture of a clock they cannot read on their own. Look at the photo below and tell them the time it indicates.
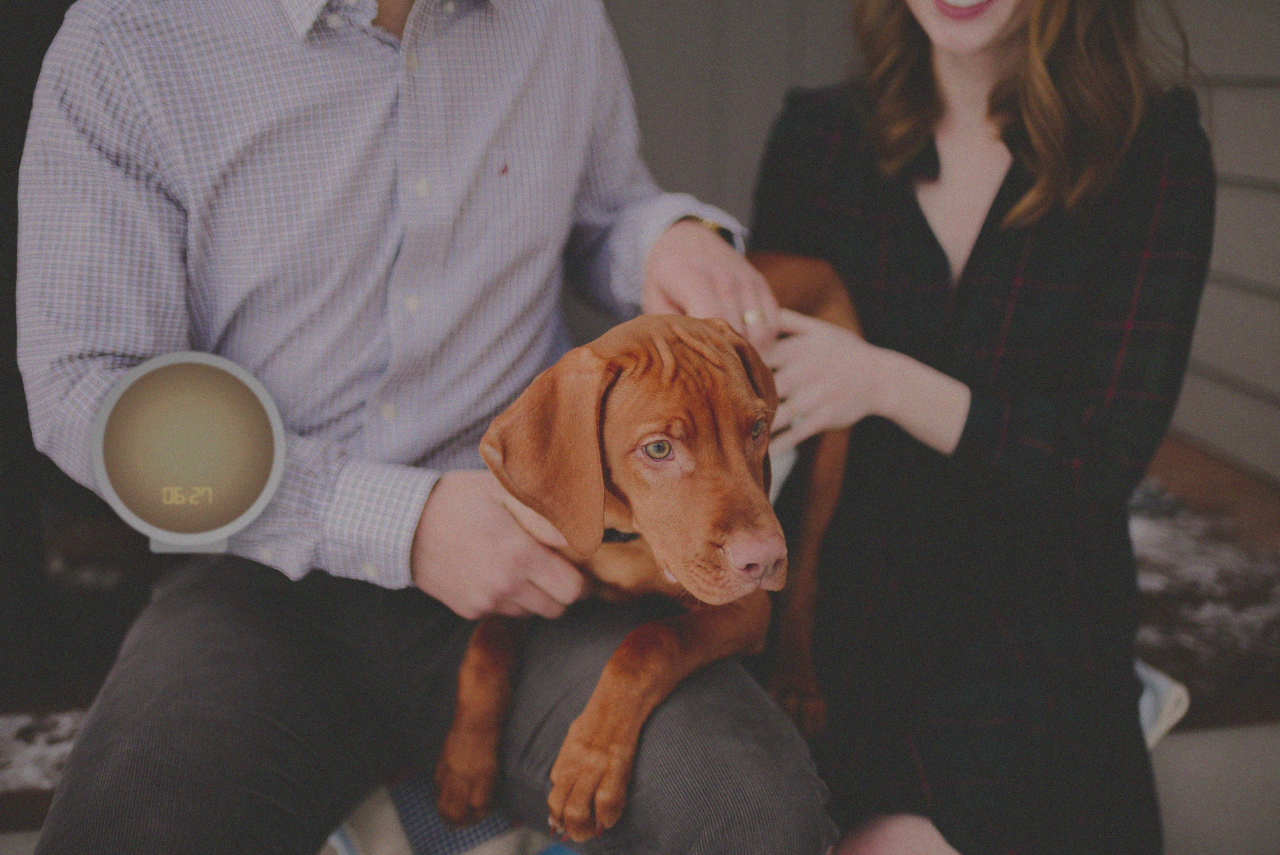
6:27
